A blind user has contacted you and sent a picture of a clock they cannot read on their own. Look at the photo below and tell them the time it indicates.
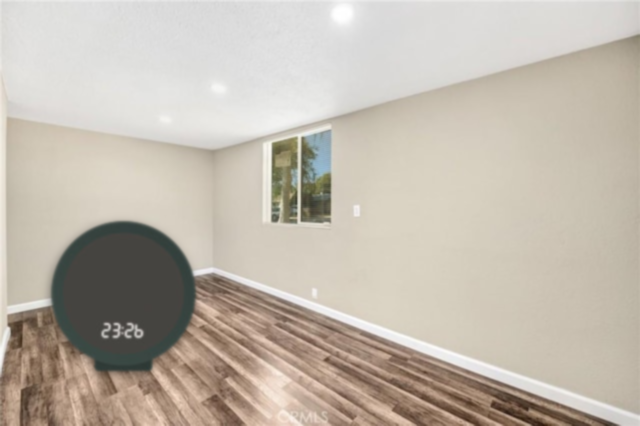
23:26
